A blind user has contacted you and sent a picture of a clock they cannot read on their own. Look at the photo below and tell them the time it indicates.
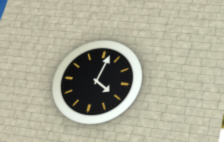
4:02
